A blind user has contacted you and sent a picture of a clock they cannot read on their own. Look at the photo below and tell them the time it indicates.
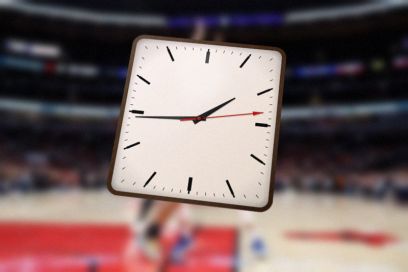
1:44:13
